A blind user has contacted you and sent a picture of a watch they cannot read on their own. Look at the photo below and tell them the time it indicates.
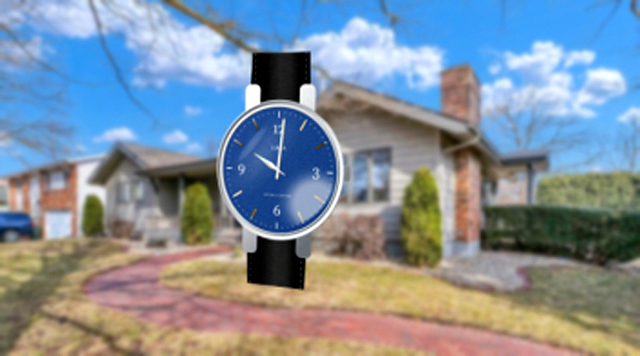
10:01
